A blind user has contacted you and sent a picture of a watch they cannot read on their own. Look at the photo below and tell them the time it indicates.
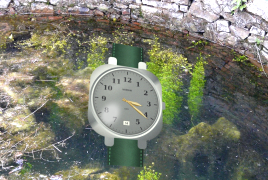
3:21
